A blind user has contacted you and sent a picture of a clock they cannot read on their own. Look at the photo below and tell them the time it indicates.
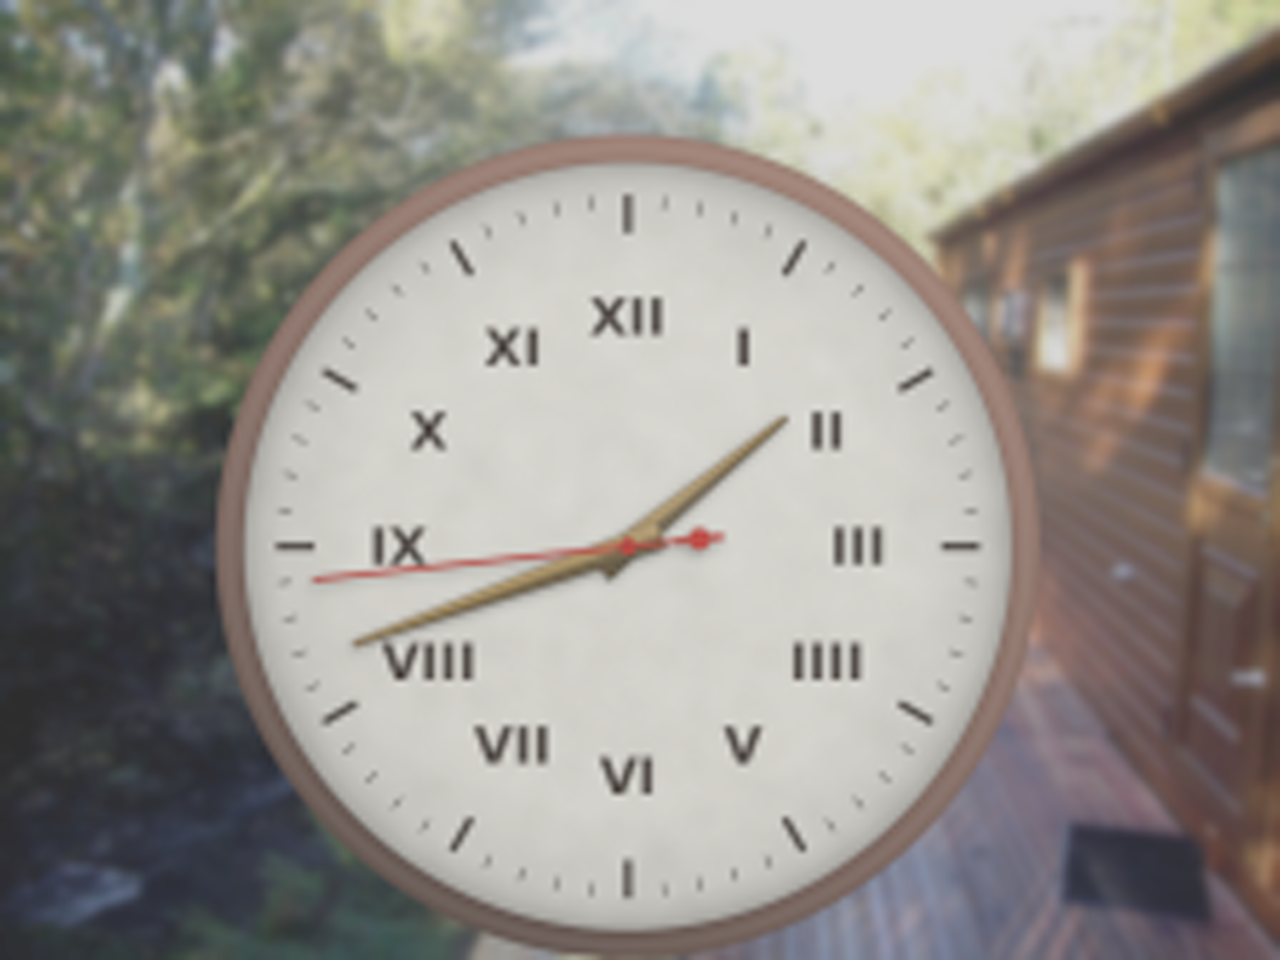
1:41:44
